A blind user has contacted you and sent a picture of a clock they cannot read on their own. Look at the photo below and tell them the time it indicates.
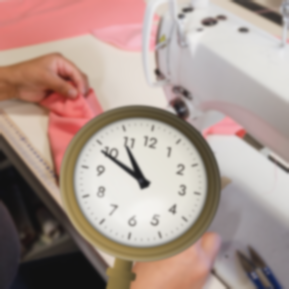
10:49
